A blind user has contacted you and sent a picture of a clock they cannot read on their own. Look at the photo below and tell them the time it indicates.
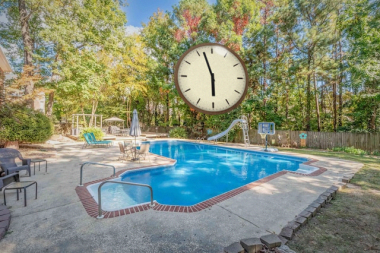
5:57
